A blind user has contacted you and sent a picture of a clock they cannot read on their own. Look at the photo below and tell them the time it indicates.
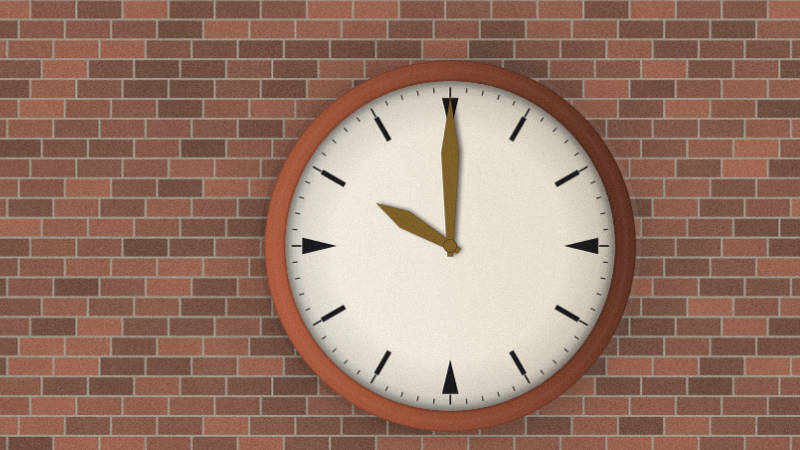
10:00
